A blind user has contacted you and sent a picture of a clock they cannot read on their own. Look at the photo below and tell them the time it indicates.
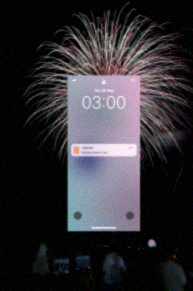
3:00
